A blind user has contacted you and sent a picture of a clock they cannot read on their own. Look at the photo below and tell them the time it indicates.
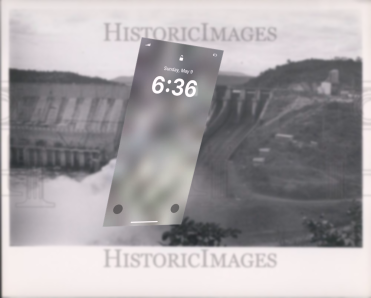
6:36
